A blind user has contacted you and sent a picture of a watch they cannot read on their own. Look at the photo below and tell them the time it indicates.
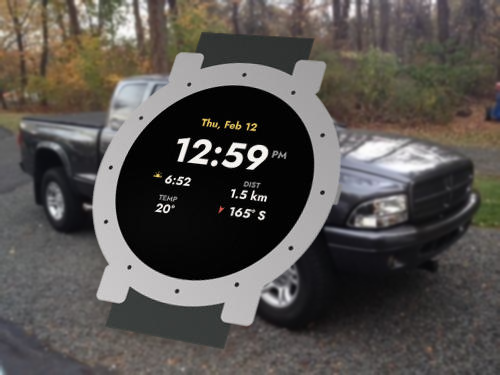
12:59
